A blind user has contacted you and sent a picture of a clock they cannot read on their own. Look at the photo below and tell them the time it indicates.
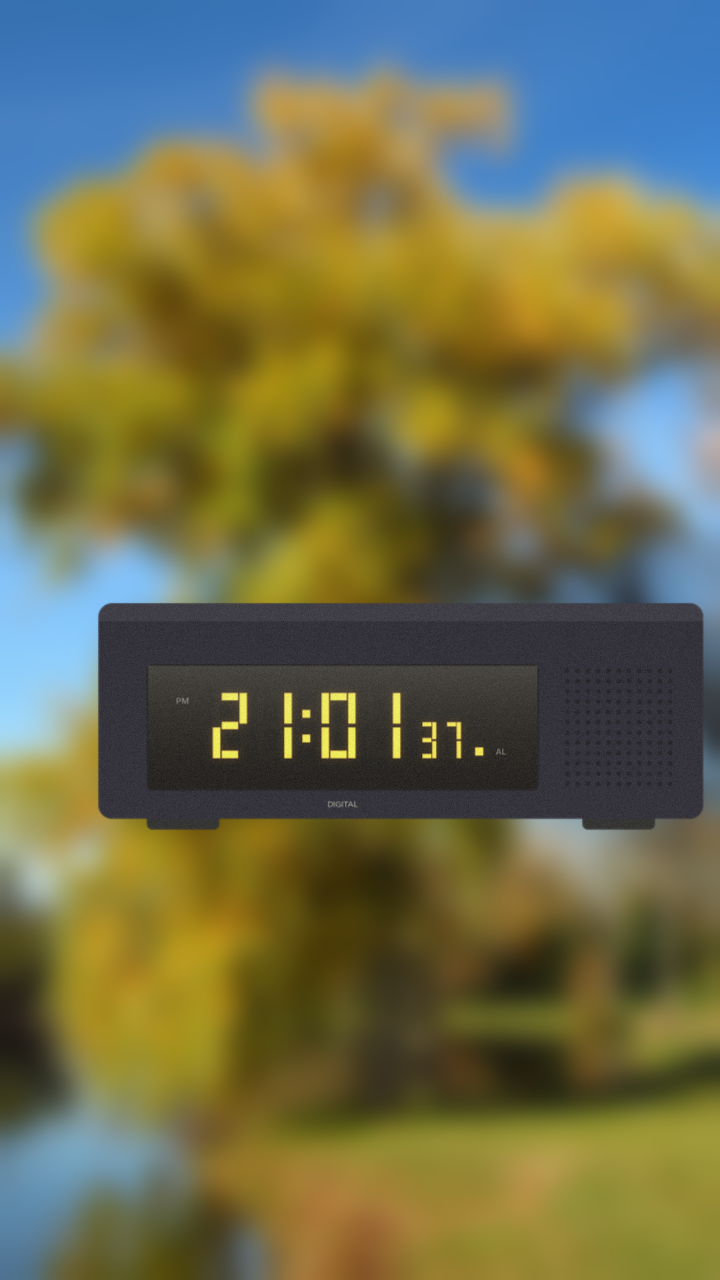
21:01:37
